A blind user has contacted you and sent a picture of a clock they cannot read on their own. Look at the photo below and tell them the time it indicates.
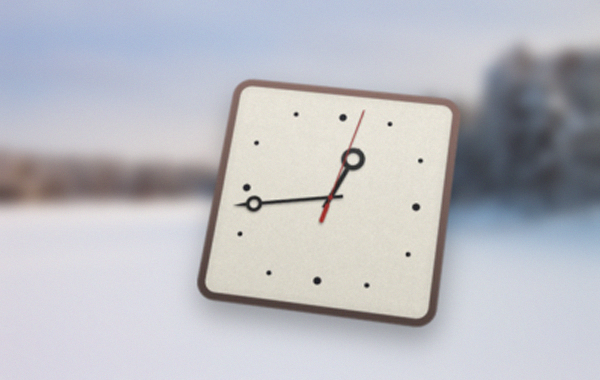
12:43:02
